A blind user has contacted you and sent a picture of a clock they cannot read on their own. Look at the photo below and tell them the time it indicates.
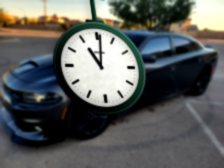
11:01
